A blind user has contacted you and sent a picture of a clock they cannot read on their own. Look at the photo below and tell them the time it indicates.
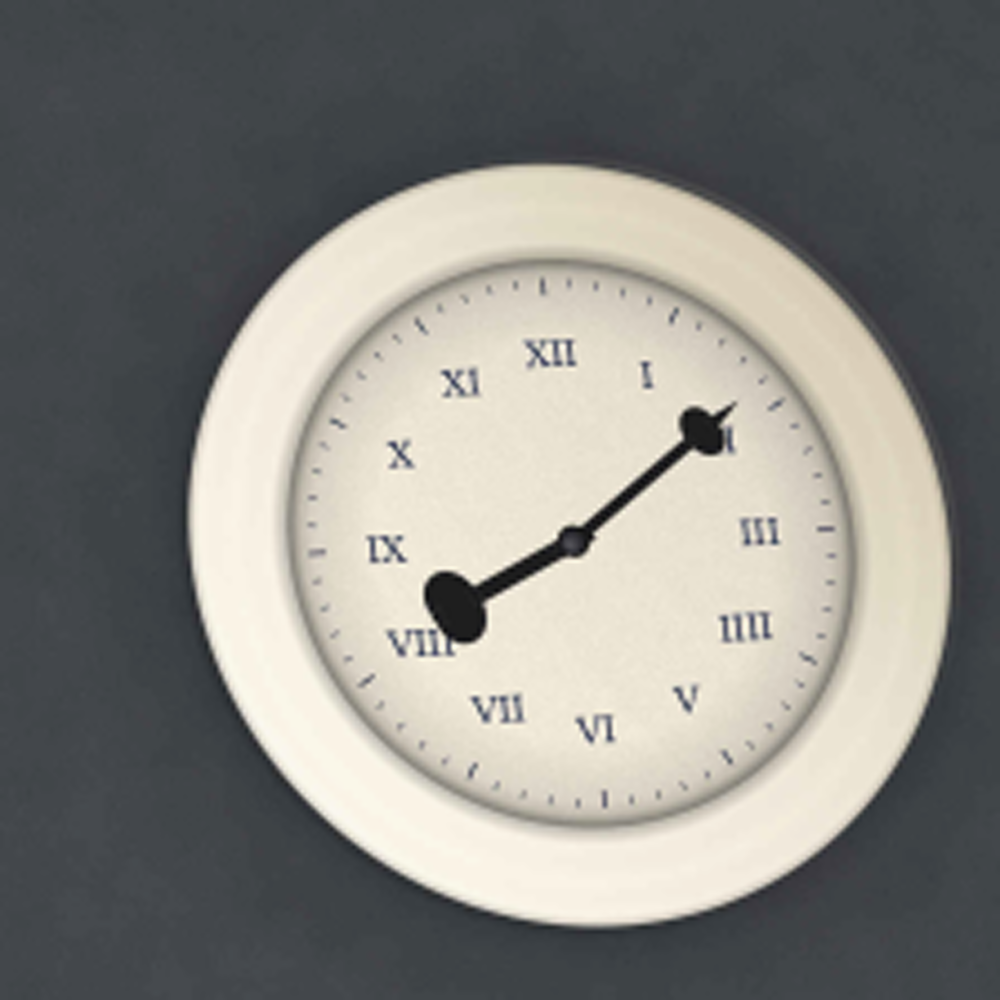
8:09
